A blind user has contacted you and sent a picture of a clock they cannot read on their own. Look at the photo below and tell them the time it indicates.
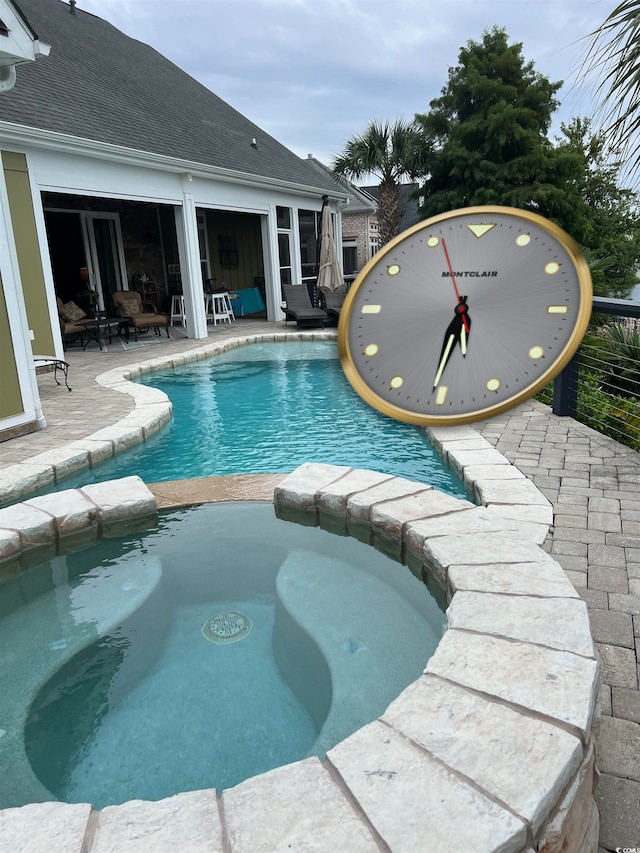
5:30:56
